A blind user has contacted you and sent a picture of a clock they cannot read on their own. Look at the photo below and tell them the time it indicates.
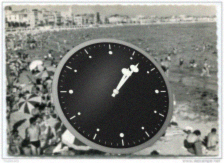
1:07
